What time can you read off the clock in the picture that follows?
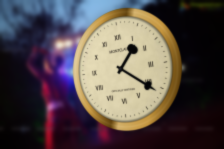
1:21
